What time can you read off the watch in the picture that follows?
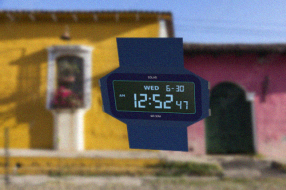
12:52:47
